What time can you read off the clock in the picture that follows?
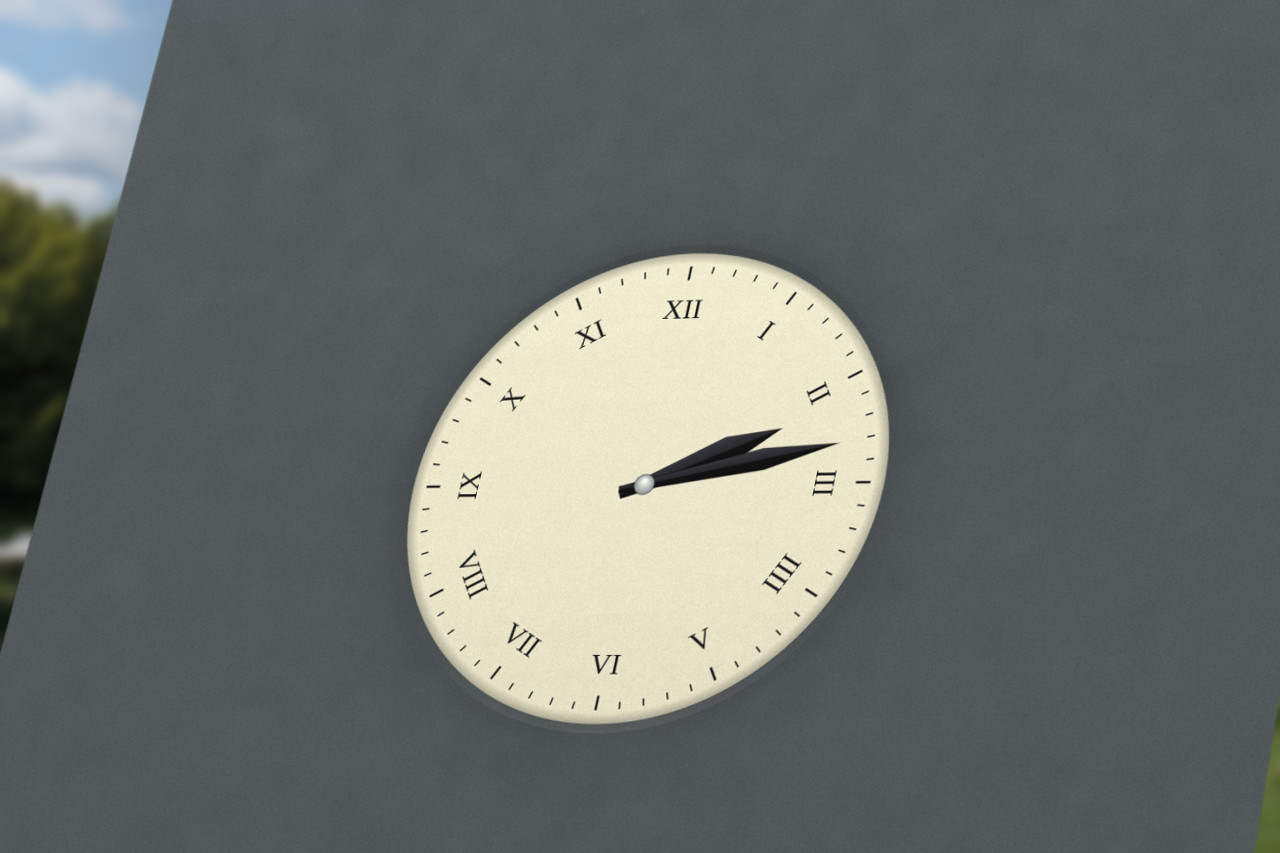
2:13
